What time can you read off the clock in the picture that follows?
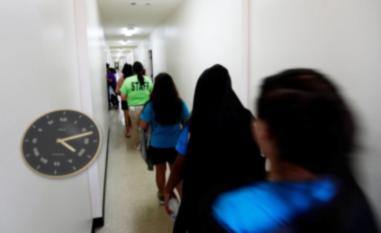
4:12
